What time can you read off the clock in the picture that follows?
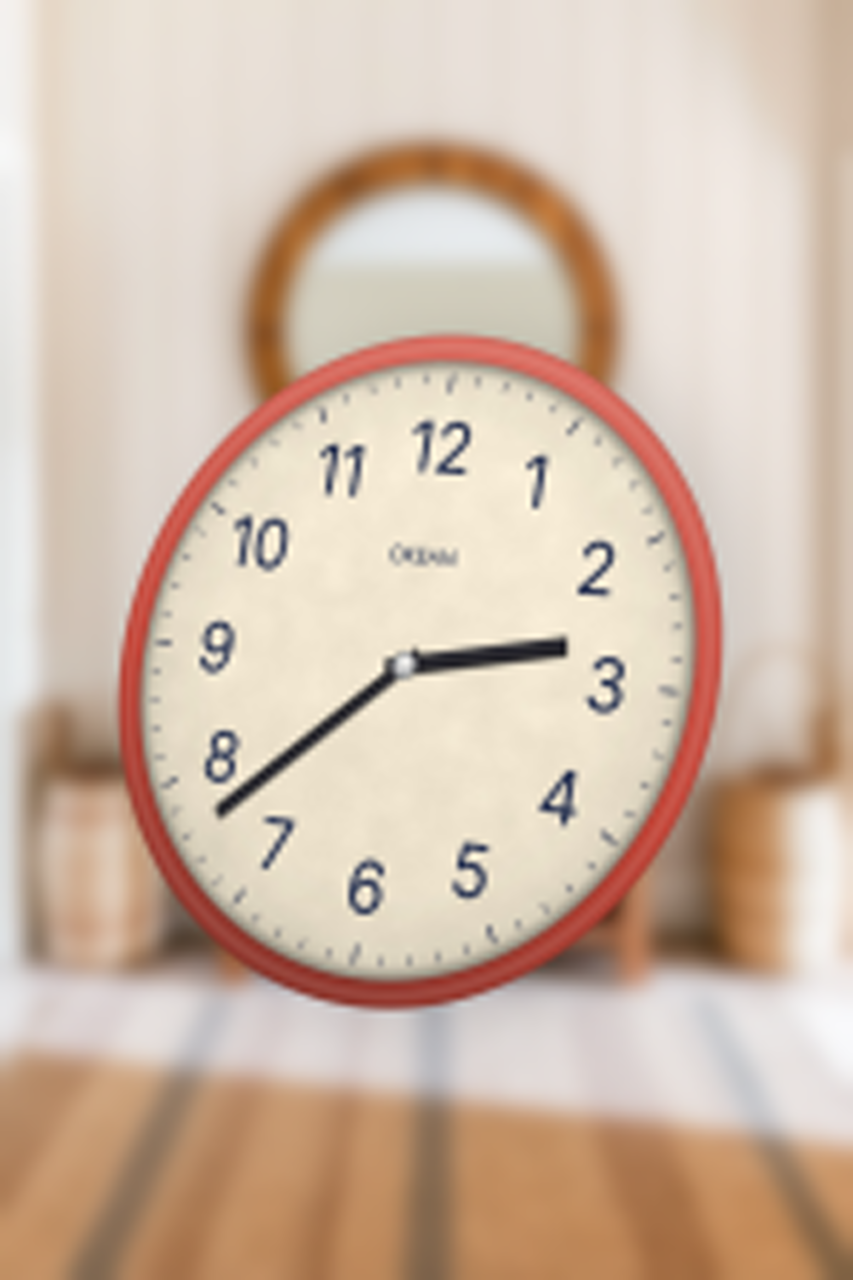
2:38
